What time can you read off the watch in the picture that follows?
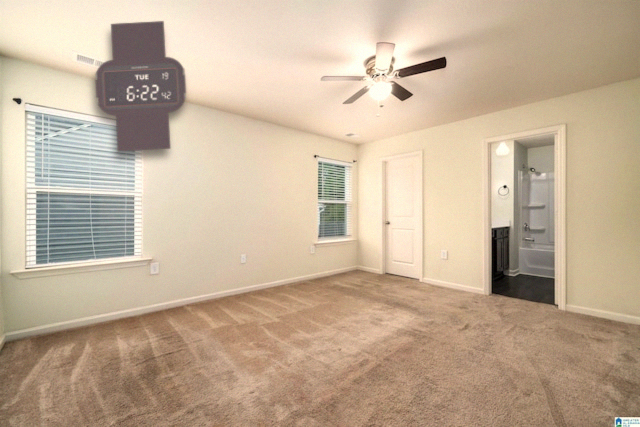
6:22
